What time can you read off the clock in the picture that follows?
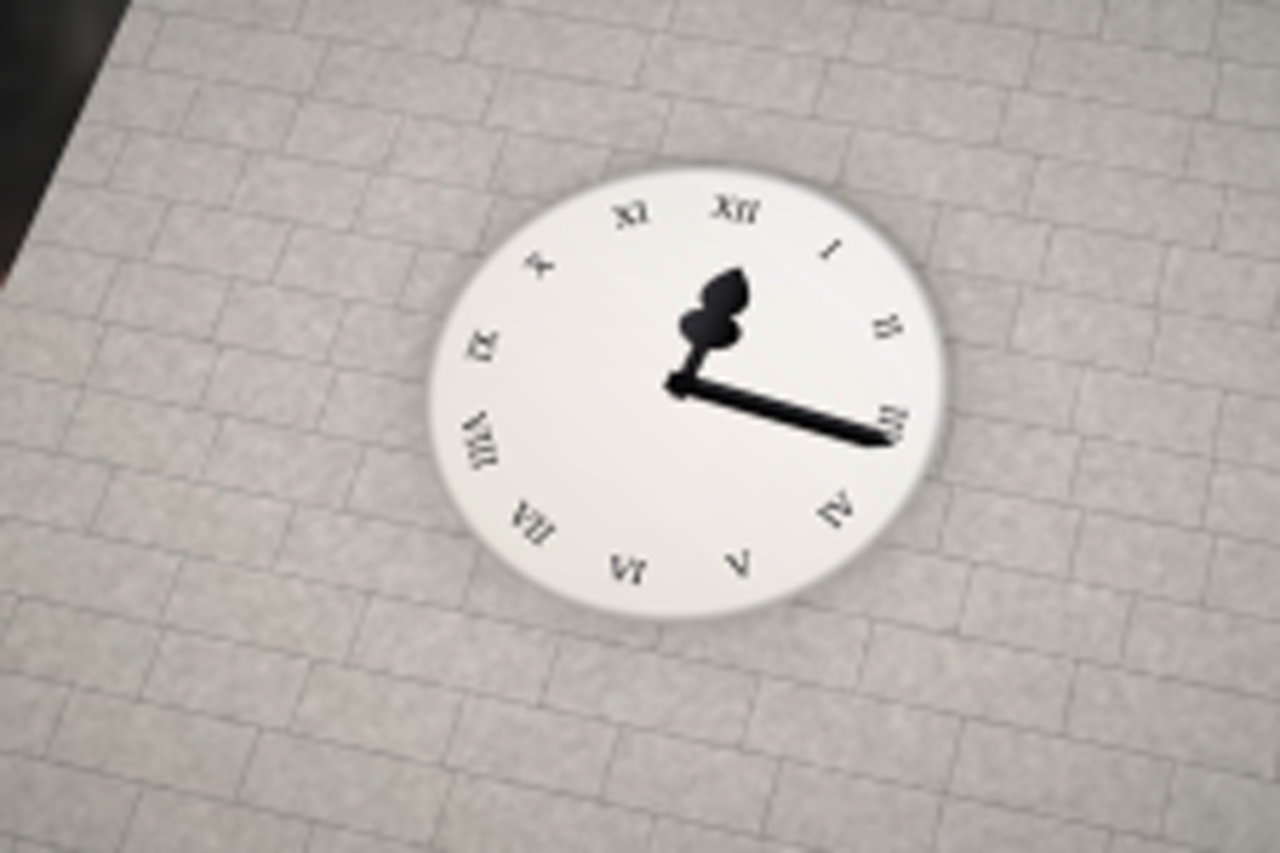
12:16
